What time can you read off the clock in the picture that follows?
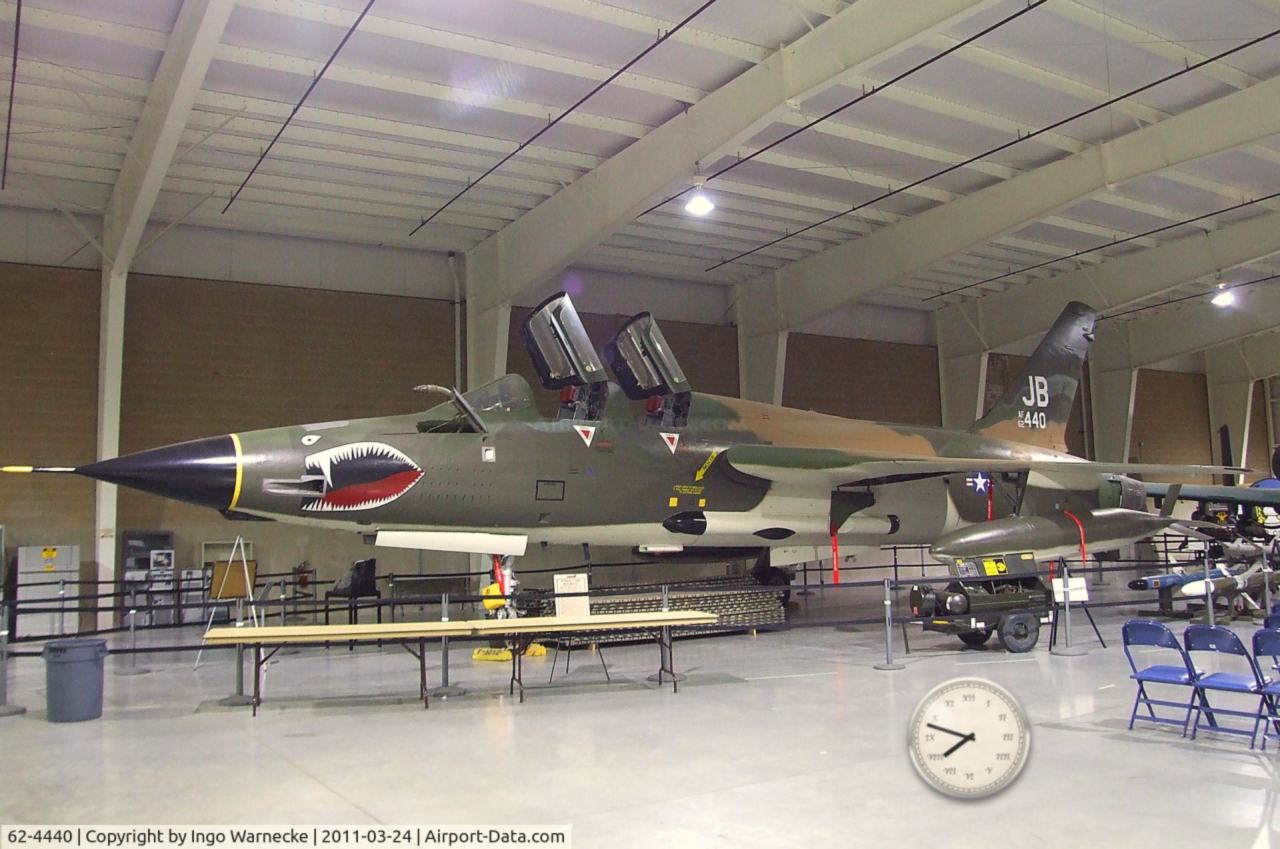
7:48
